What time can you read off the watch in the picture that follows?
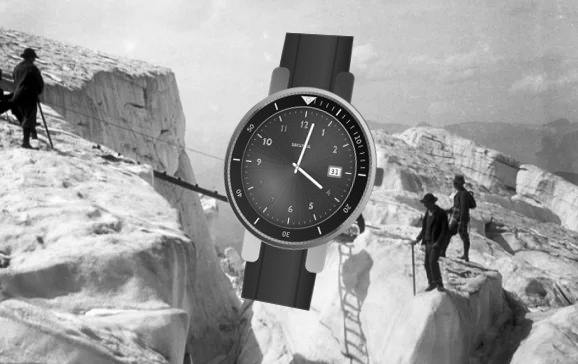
4:02
